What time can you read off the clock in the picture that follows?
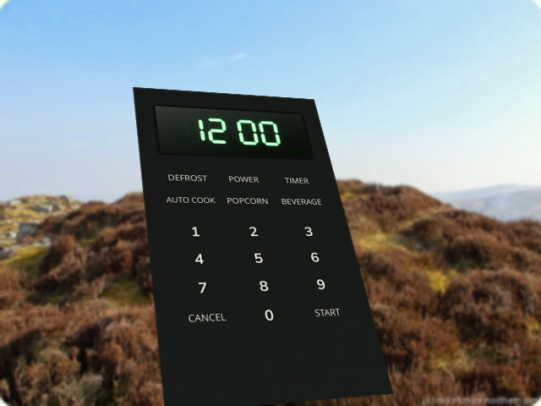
12:00
